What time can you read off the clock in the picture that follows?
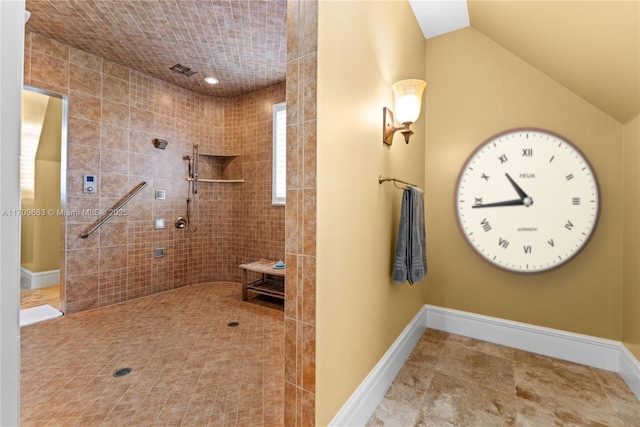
10:44
